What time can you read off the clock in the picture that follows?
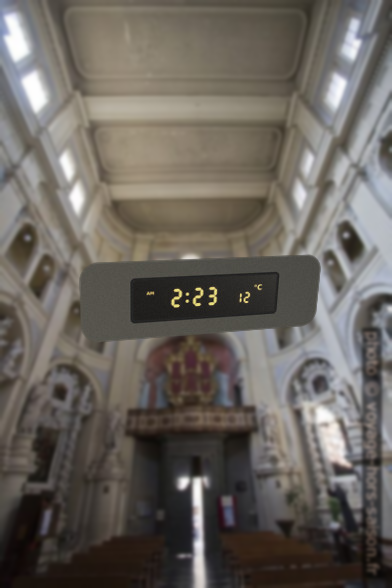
2:23
